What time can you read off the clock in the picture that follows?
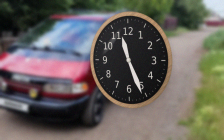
11:26
